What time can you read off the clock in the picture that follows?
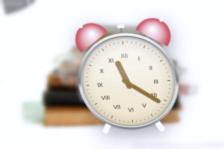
11:21
